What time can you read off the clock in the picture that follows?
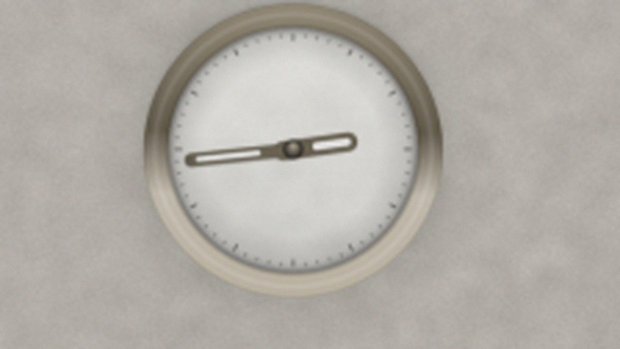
2:44
